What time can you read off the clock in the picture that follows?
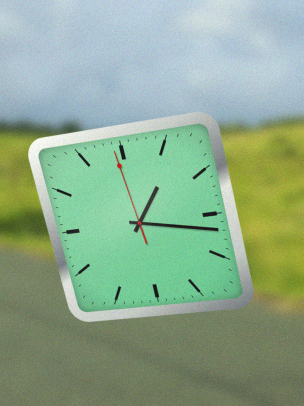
1:16:59
